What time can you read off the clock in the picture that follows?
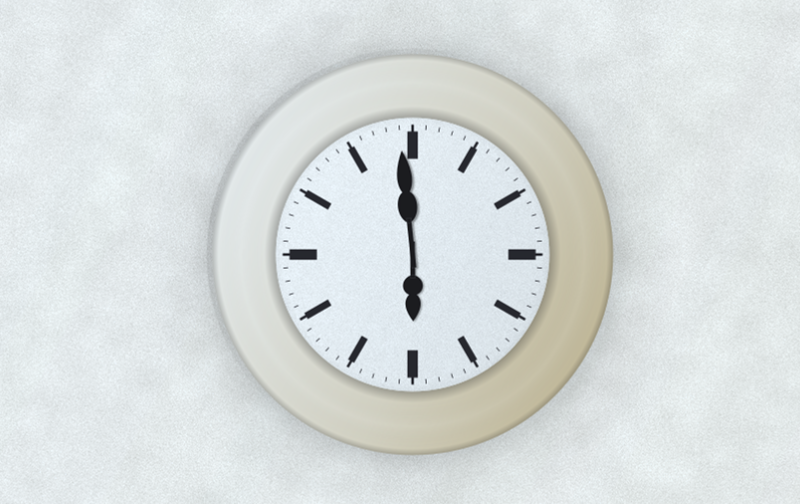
5:59
